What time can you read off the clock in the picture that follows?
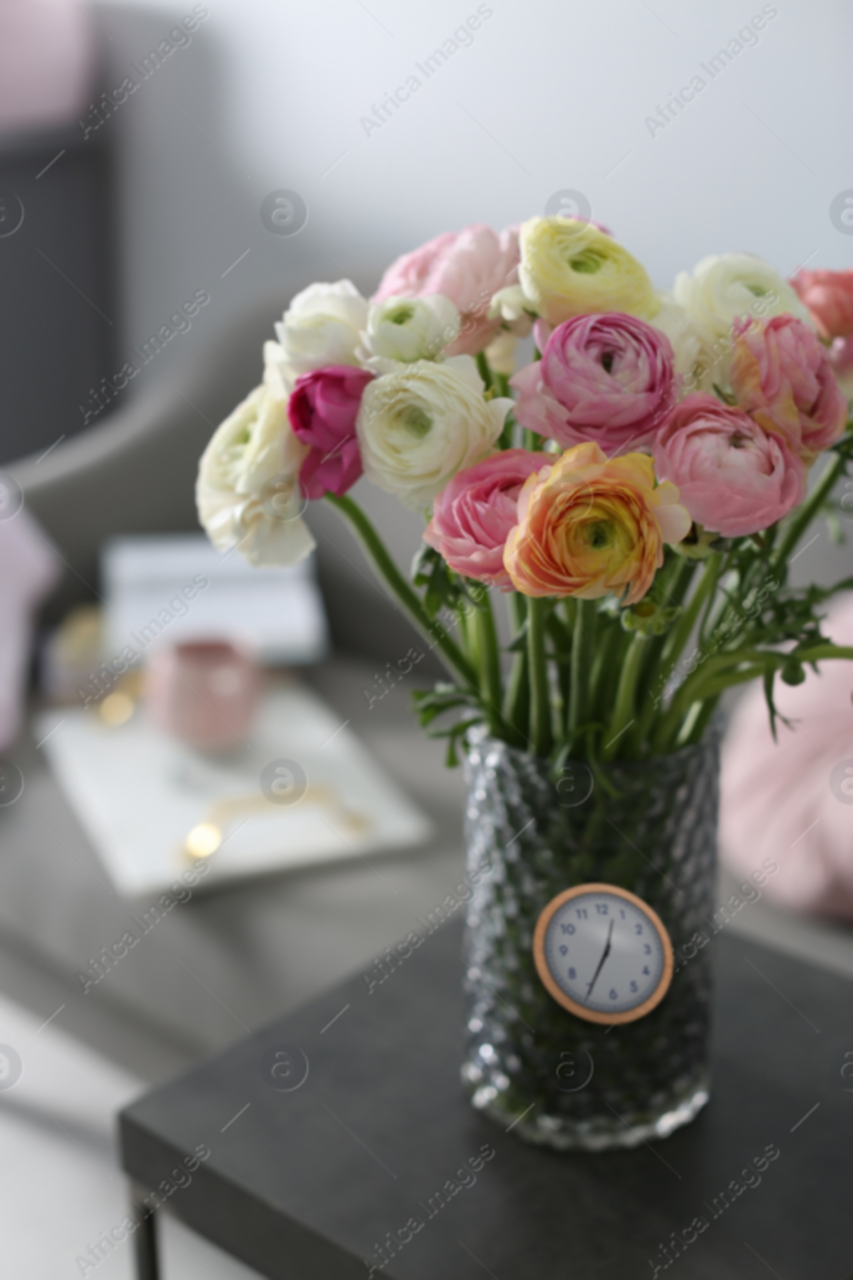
12:35
